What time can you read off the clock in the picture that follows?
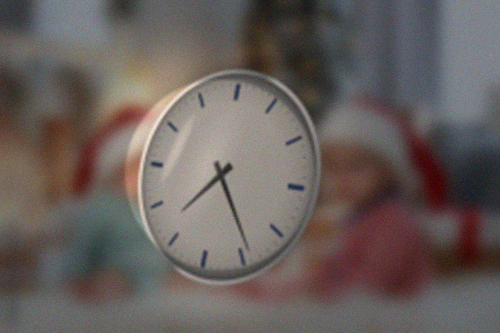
7:24
